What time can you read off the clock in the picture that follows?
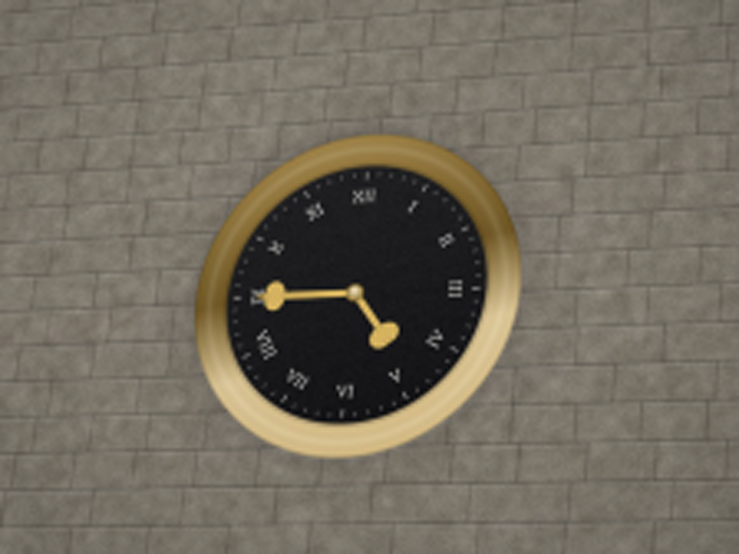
4:45
